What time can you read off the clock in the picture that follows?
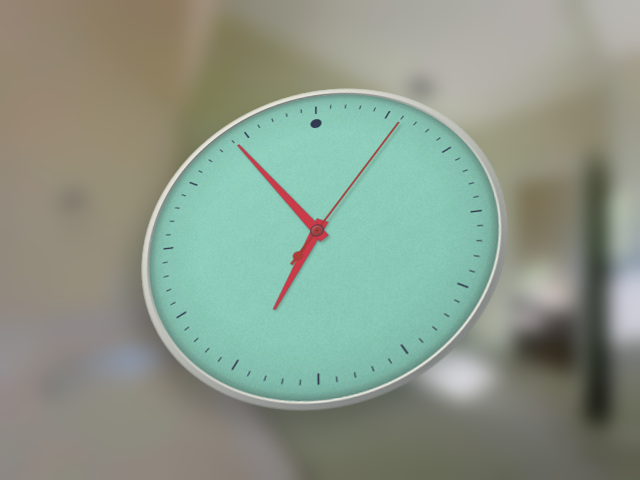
6:54:06
